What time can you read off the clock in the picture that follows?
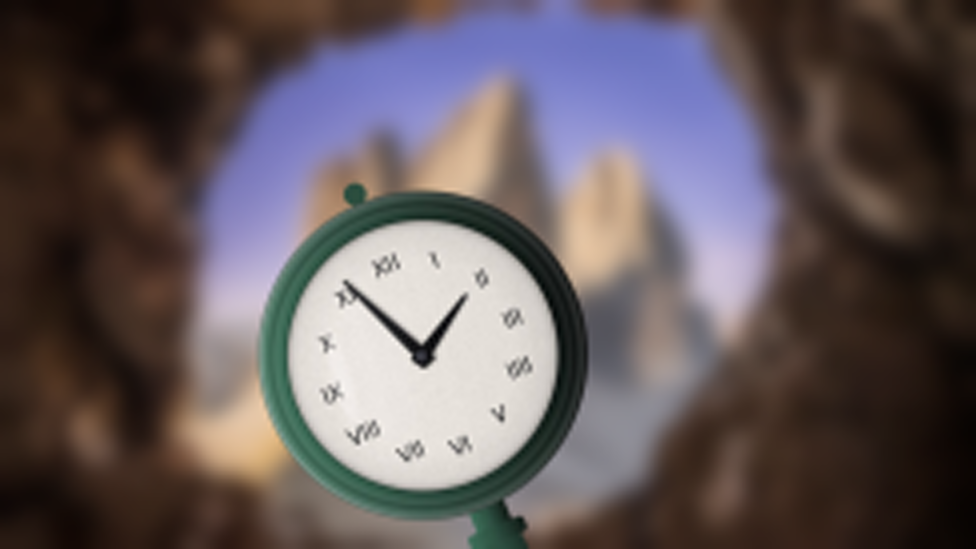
1:56
